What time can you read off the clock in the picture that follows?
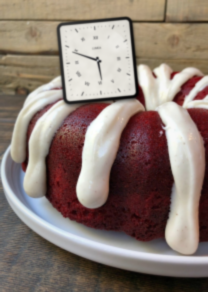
5:49
